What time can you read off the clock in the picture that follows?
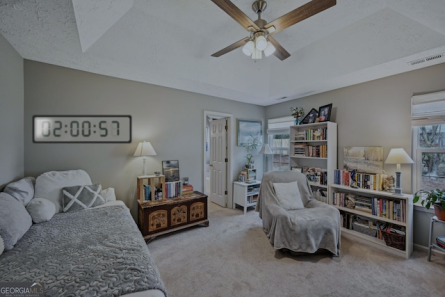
2:00:57
